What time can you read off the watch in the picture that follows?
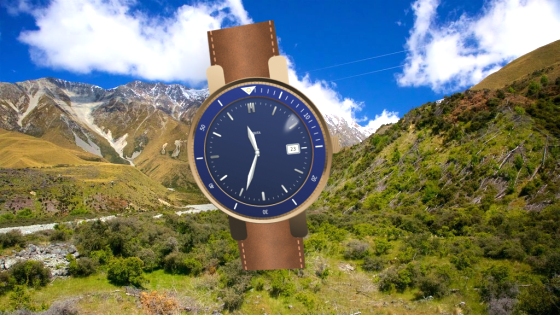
11:34
